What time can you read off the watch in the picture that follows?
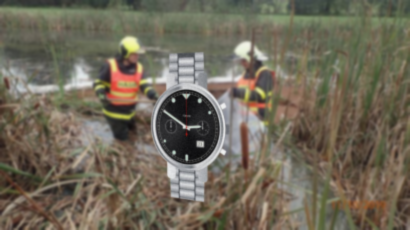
2:50
